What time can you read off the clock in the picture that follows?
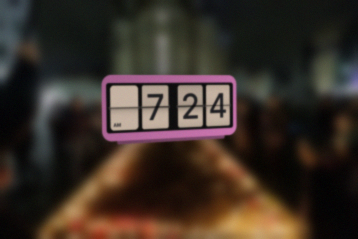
7:24
